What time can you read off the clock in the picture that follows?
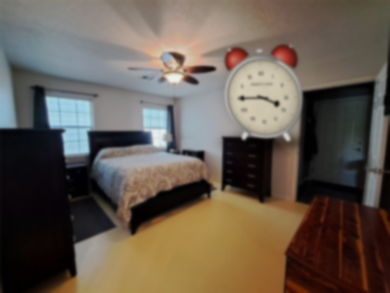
3:45
